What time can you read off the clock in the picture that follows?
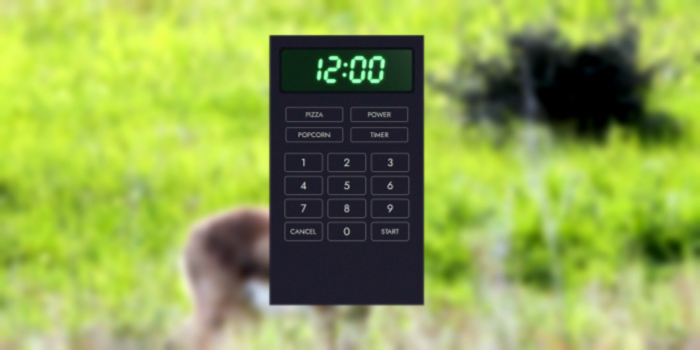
12:00
